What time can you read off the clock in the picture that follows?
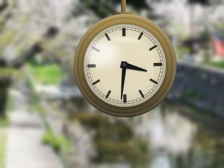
3:31
